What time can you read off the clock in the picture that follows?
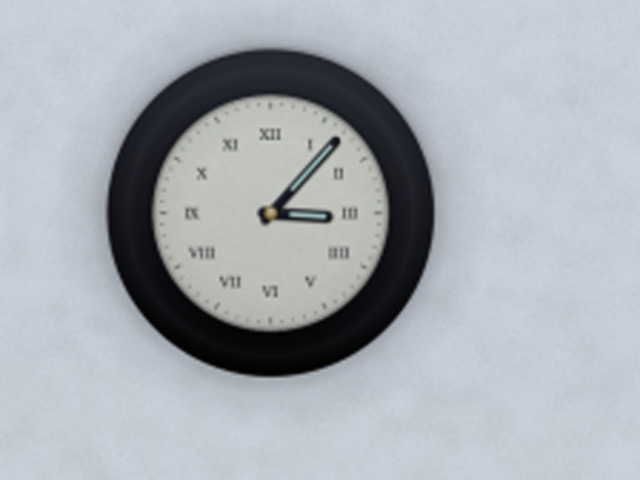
3:07
